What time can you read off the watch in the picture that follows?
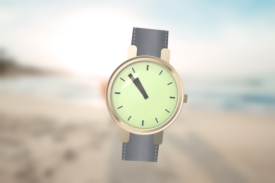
10:53
